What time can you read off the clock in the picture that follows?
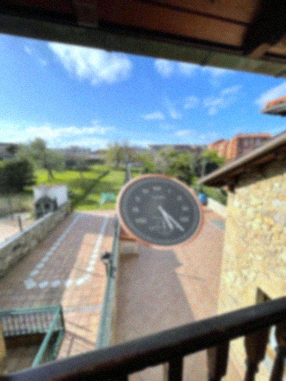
5:24
